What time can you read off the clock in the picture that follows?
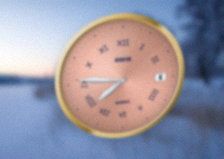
7:46
